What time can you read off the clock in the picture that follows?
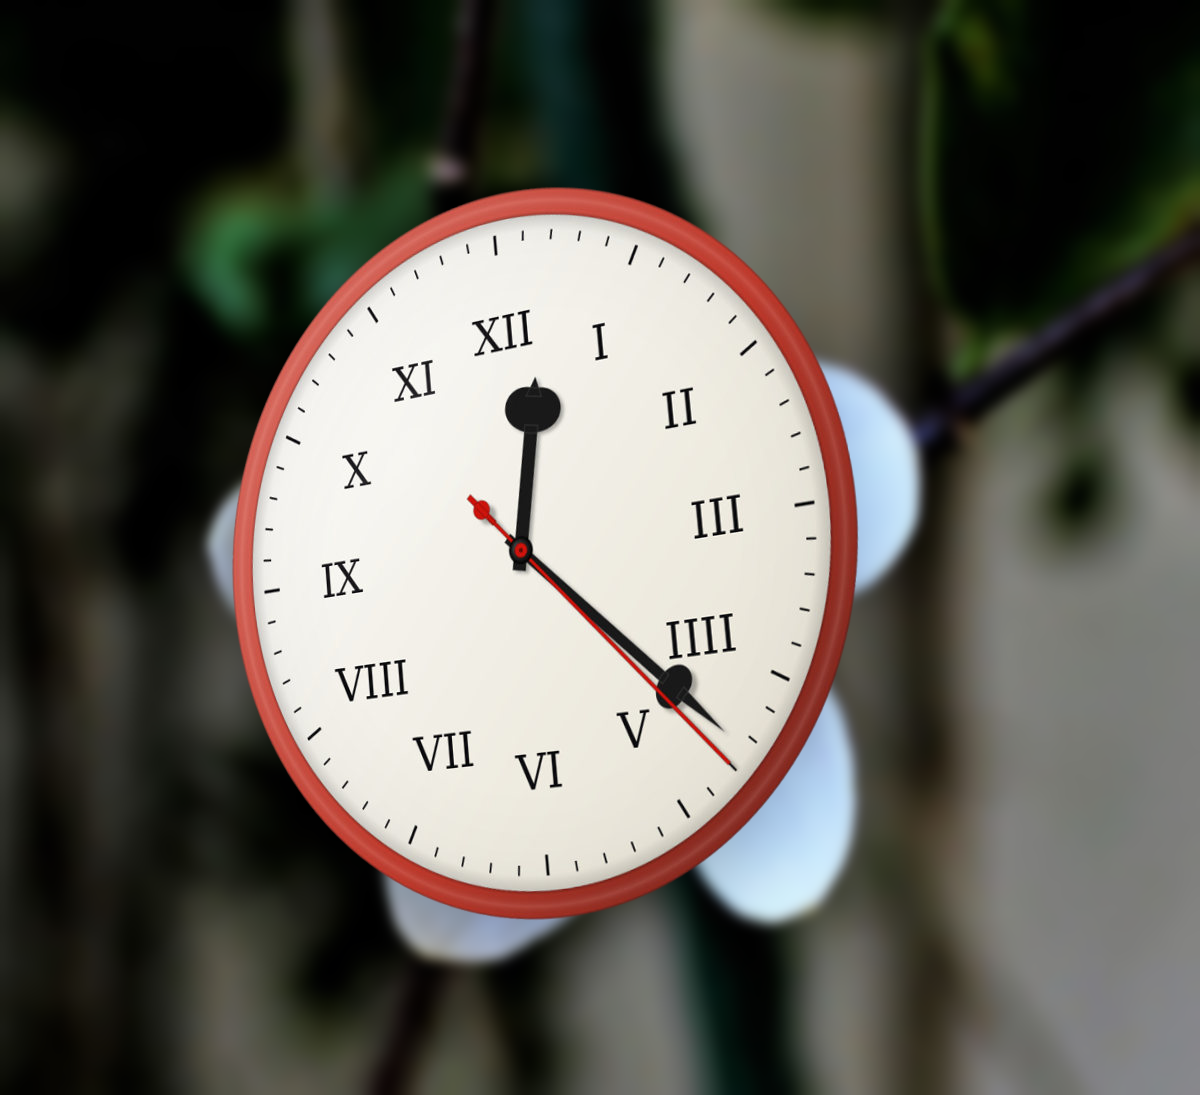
12:22:23
